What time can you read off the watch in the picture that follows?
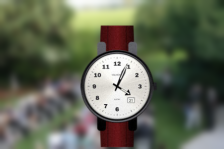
4:04
